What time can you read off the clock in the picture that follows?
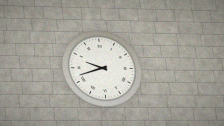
9:42
